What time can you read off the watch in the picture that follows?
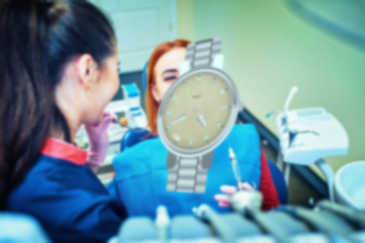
4:41
